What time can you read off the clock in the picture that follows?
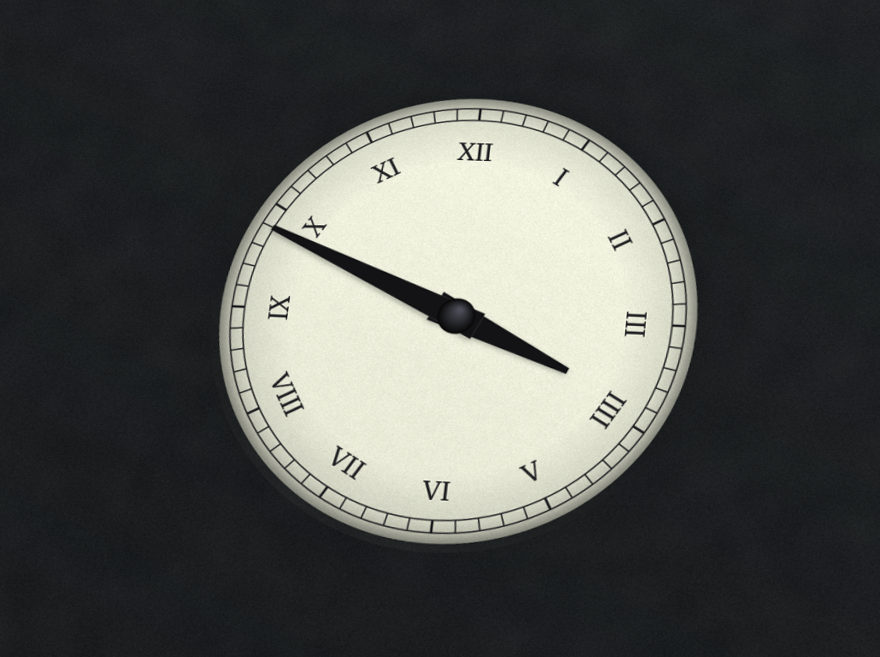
3:49
